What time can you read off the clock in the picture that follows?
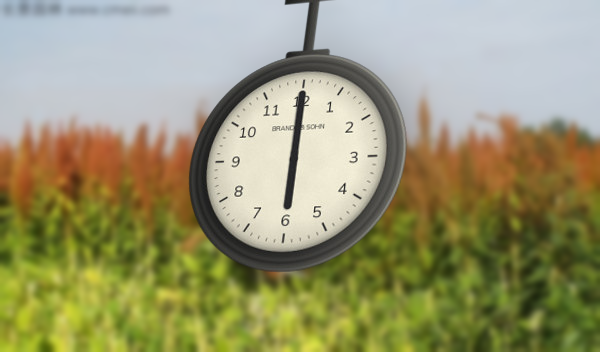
6:00
